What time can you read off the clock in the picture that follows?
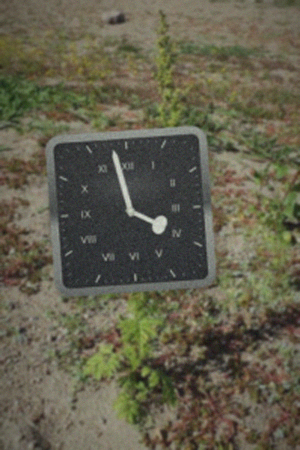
3:58
